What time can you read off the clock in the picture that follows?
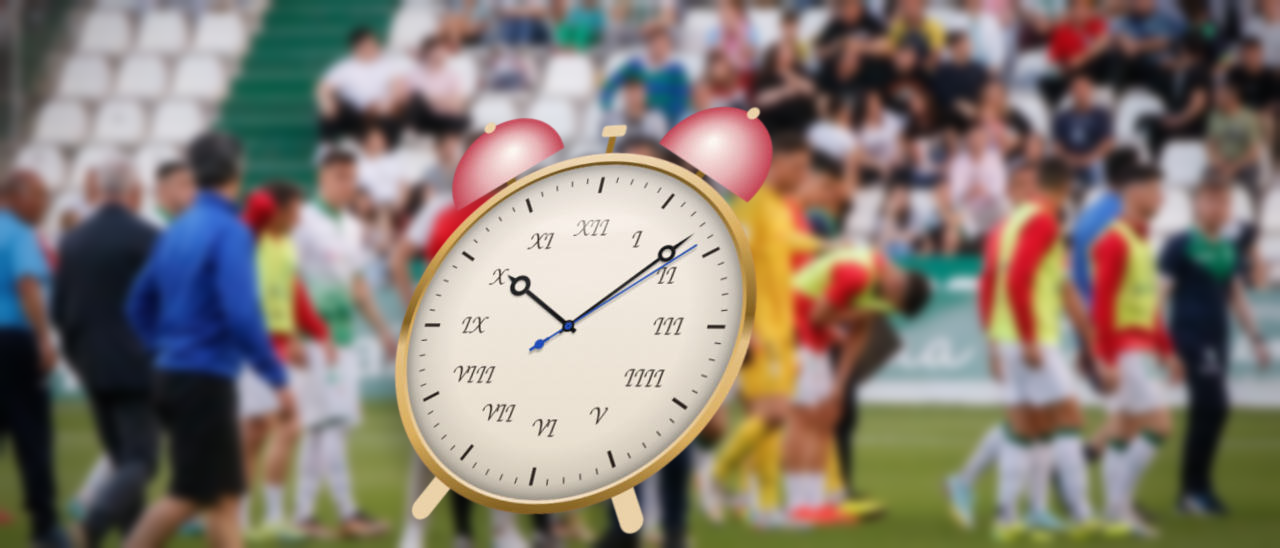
10:08:09
